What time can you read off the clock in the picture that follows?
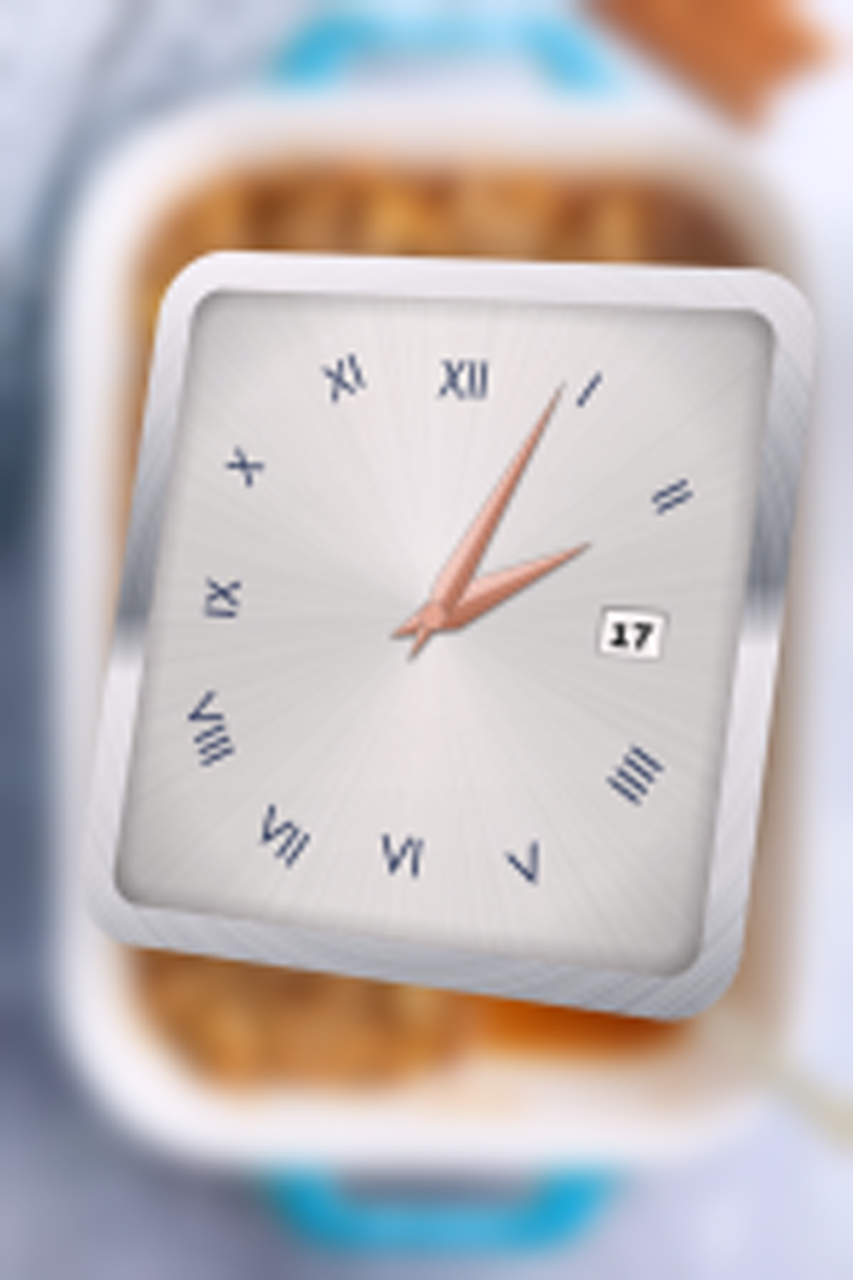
2:04
